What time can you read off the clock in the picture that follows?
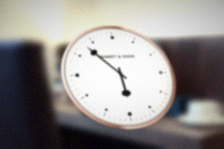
5:53
